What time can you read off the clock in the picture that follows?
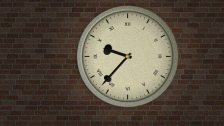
9:37
